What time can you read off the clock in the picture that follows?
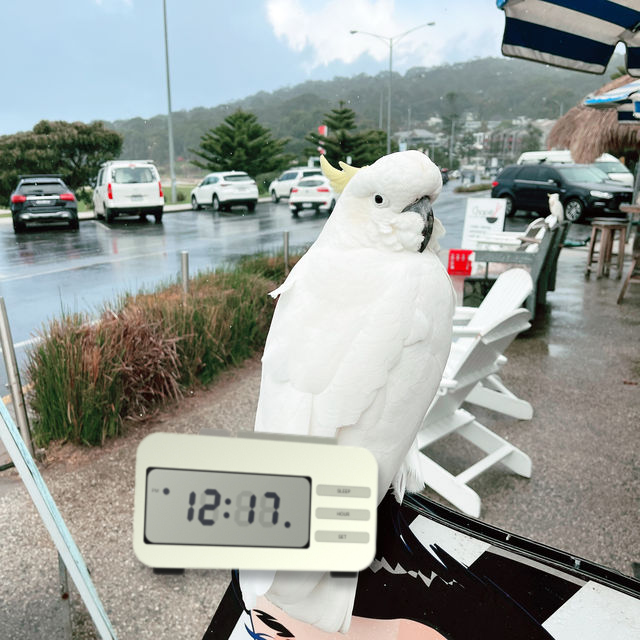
12:17
